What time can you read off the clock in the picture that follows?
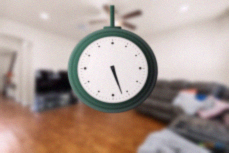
5:27
